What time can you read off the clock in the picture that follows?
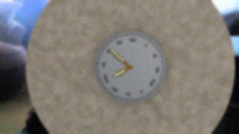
7:51
